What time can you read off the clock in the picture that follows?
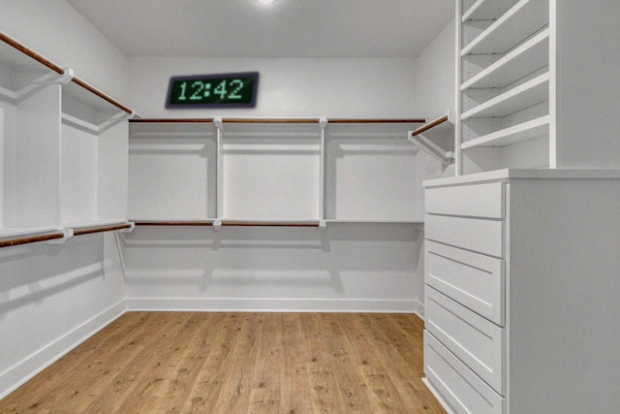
12:42
